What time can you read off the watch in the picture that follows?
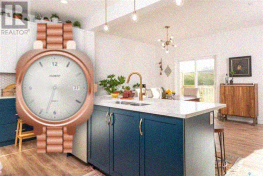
6:33
